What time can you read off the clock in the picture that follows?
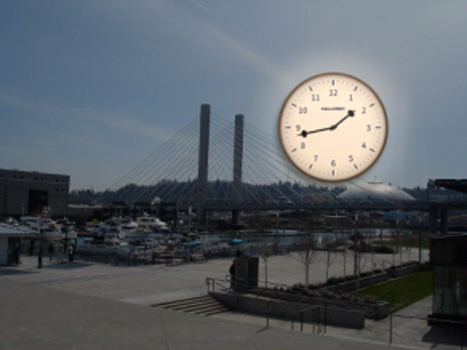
1:43
